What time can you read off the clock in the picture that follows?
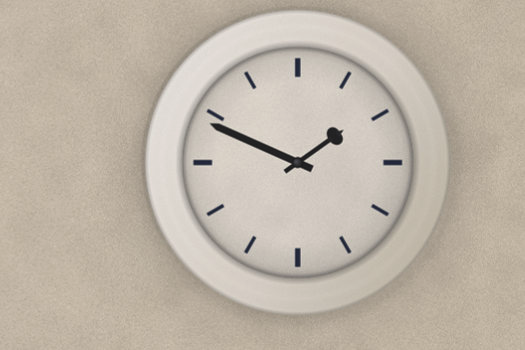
1:49
